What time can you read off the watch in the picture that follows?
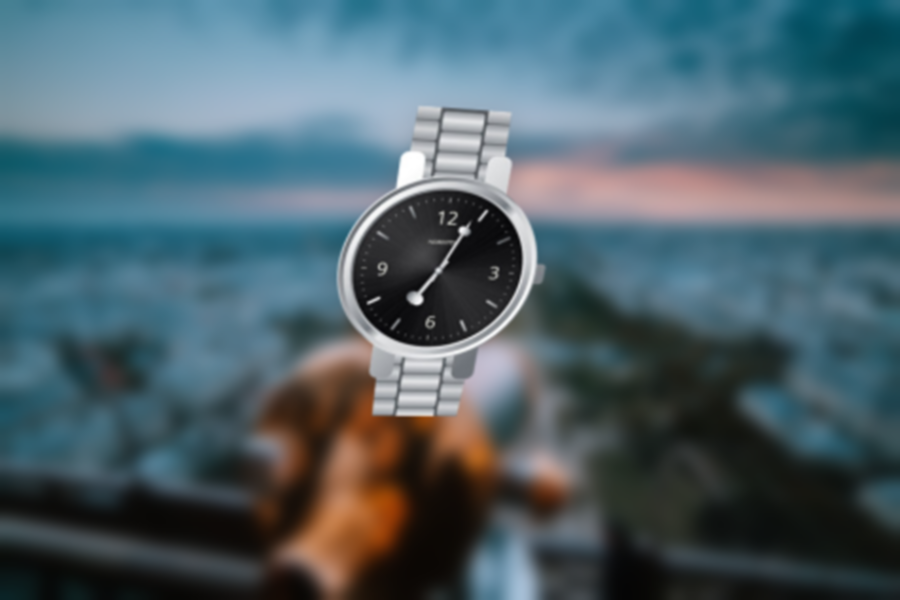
7:04
